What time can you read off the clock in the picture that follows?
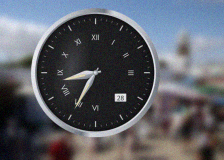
8:35
